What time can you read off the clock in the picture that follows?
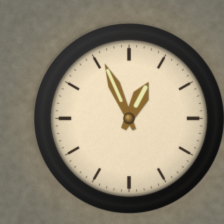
12:56
